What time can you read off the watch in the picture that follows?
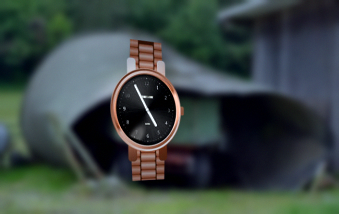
4:55
